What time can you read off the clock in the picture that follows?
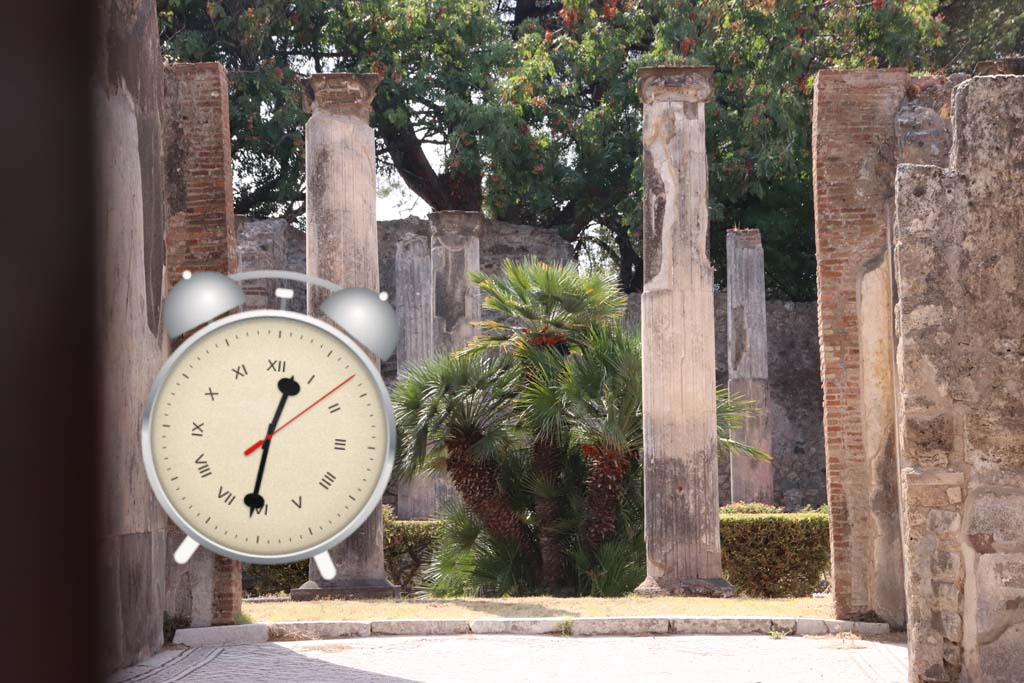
12:31:08
